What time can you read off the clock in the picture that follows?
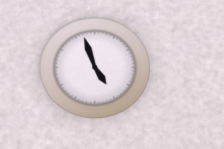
4:57
